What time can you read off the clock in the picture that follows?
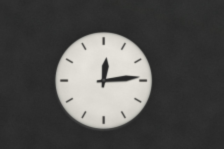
12:14
